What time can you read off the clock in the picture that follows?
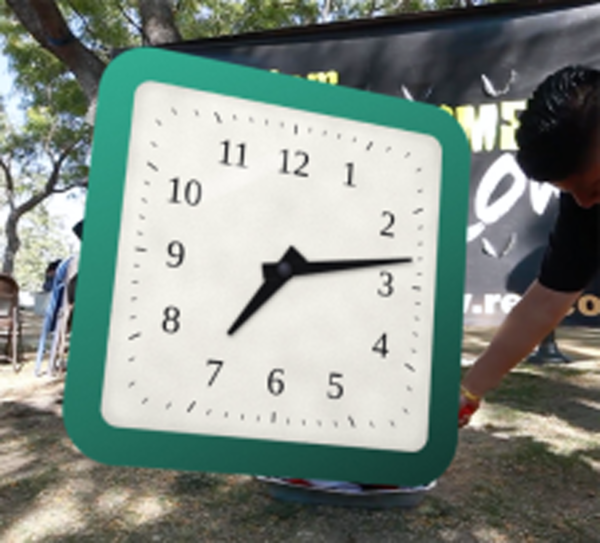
7:13
